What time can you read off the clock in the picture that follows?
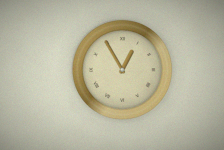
12:55
